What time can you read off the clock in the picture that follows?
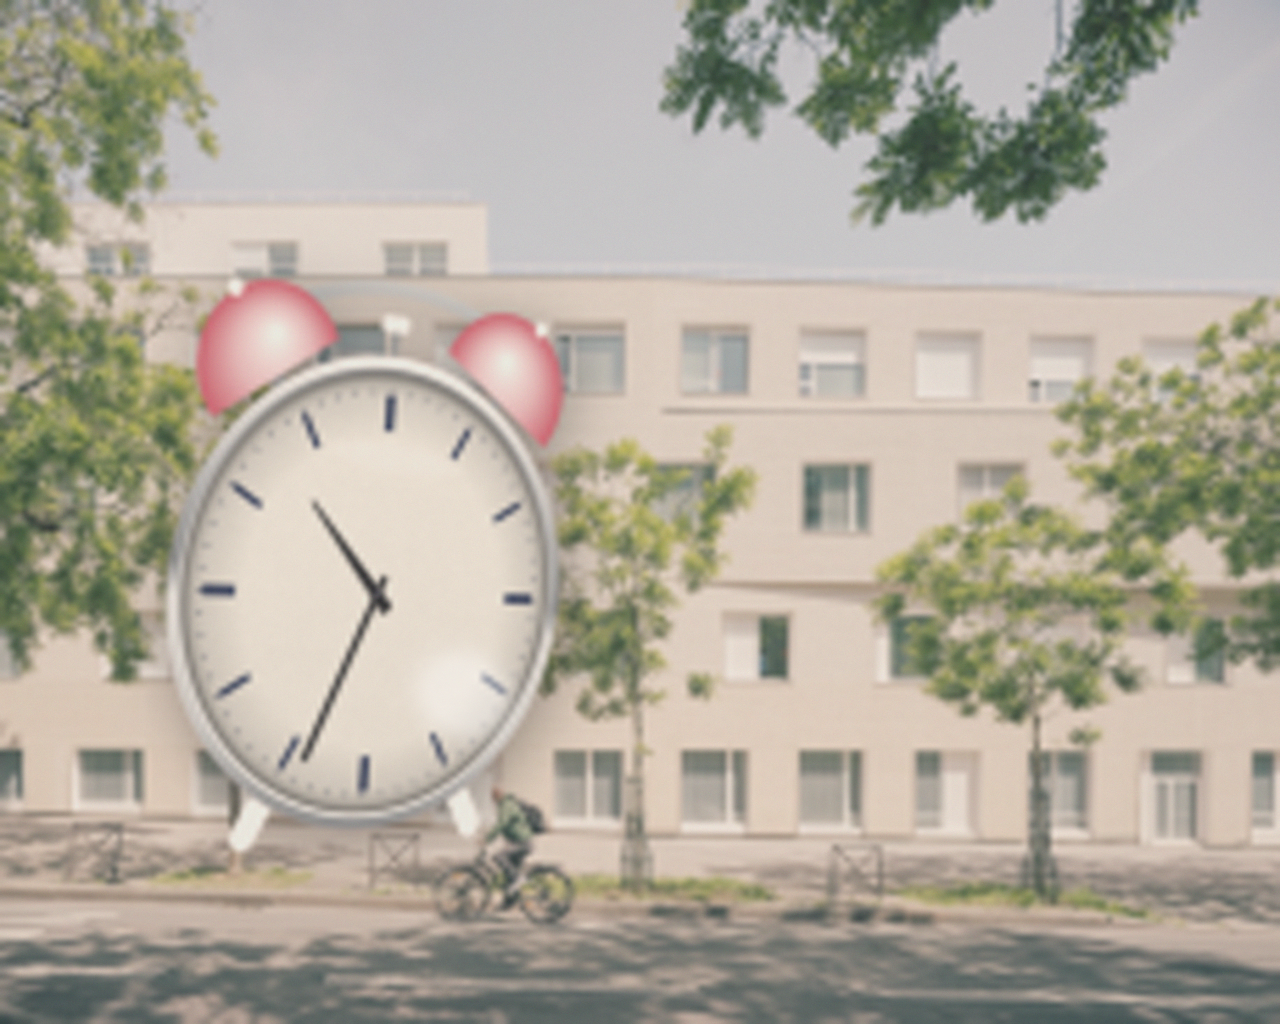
10:34
